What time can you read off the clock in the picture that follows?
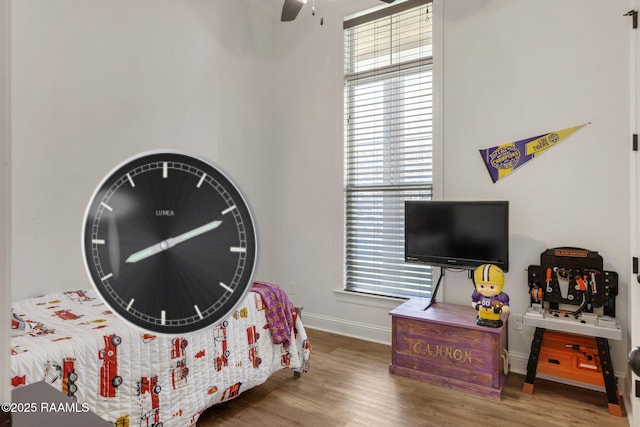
8:11
